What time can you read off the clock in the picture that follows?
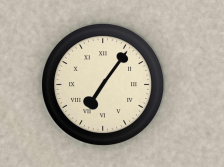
7:06
